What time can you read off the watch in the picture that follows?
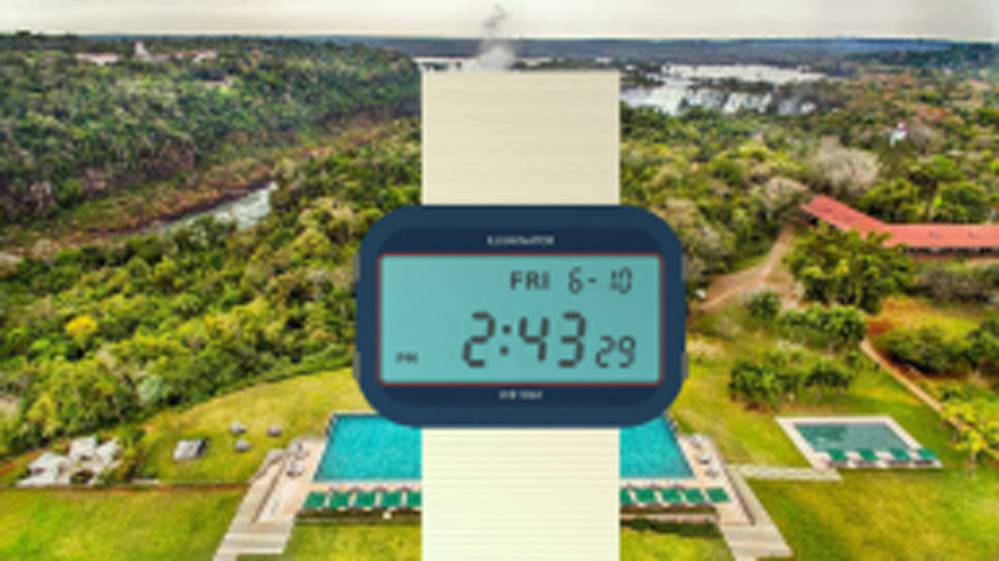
2:43:29
